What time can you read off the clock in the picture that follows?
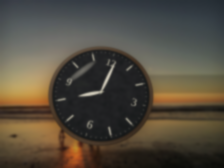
8:01
